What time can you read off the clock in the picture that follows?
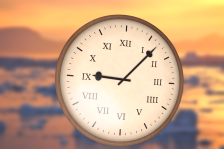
9:07
